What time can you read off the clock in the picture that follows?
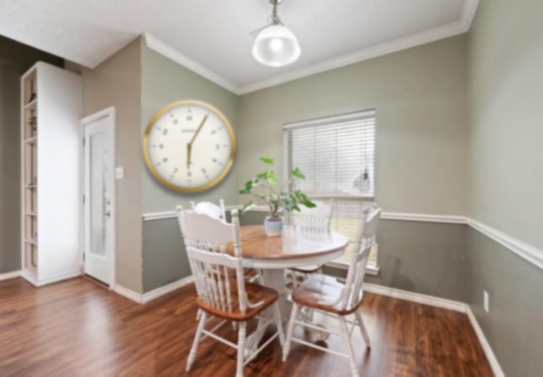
6:05
